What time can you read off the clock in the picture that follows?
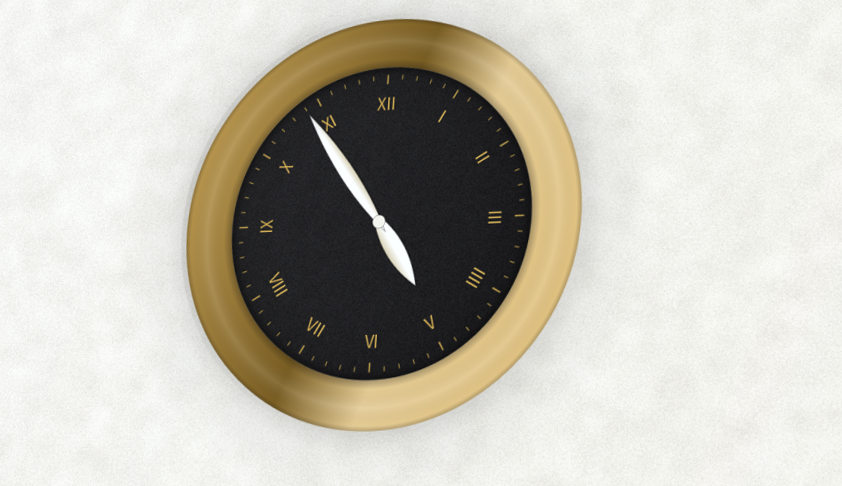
4:54
